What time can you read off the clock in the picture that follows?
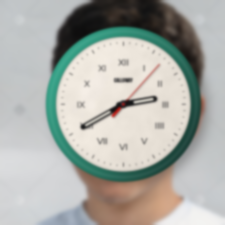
2:40:07
